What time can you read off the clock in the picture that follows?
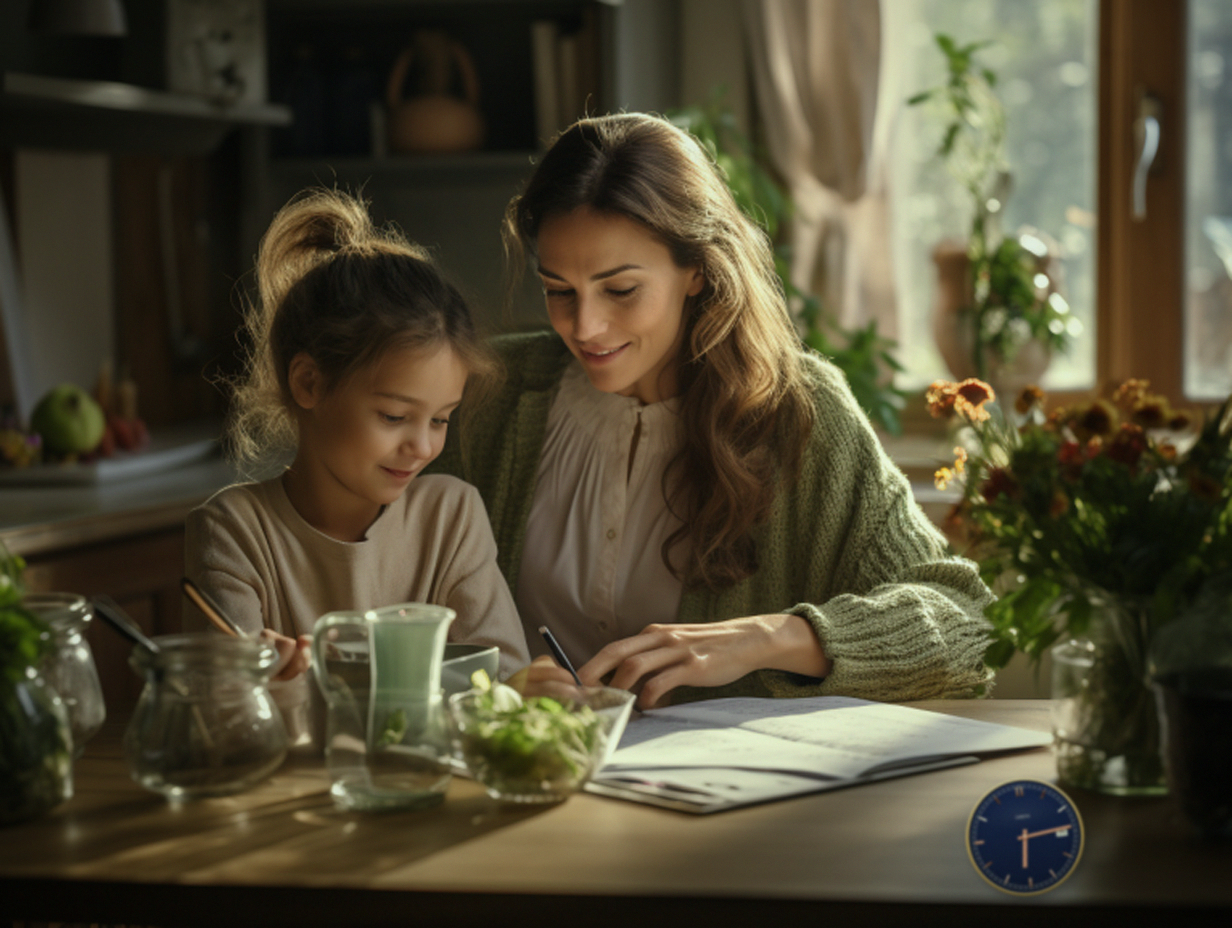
6:14
